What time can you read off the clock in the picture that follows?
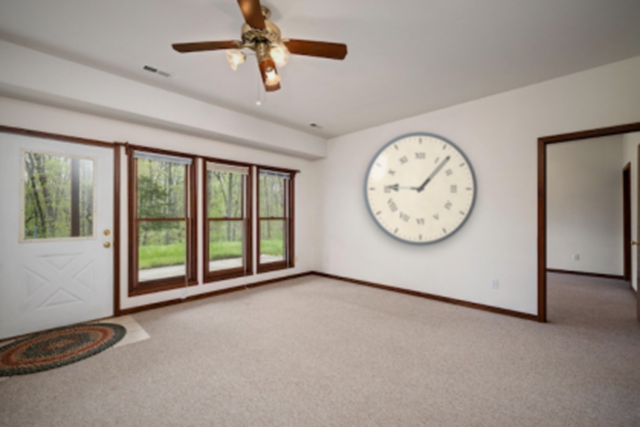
9:07
